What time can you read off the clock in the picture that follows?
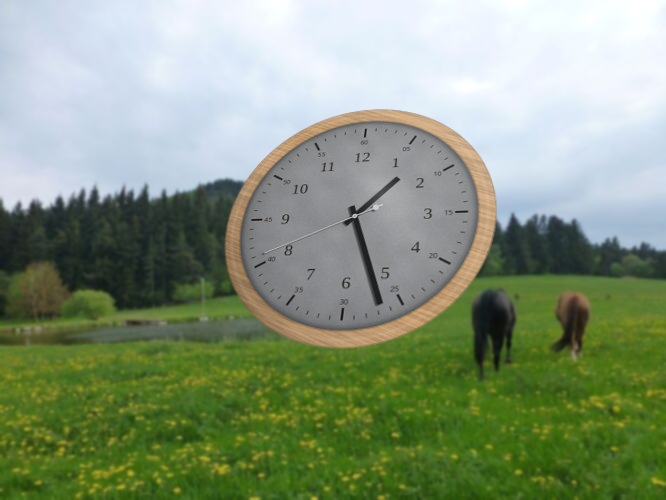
1:26:41
